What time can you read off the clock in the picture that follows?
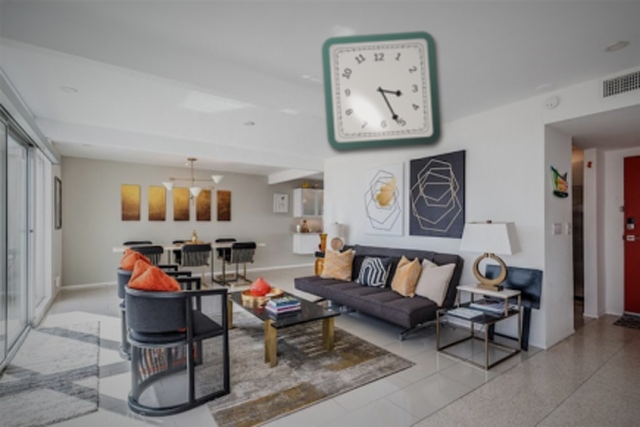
3:26
